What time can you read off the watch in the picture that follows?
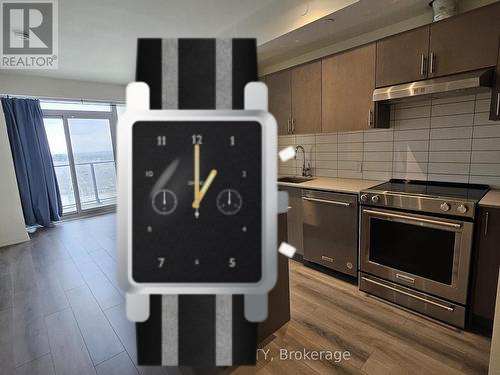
1:00
